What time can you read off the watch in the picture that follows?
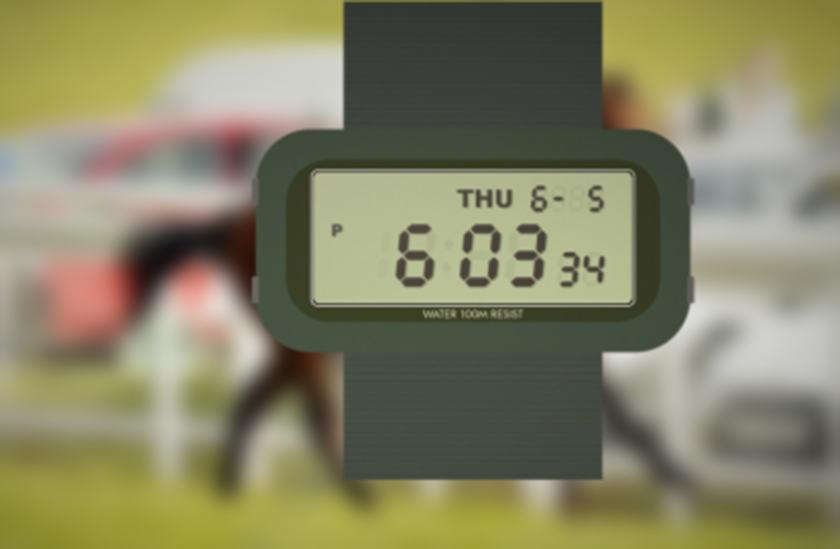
6:03:34
